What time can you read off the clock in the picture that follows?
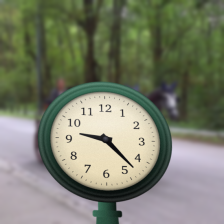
9:23
